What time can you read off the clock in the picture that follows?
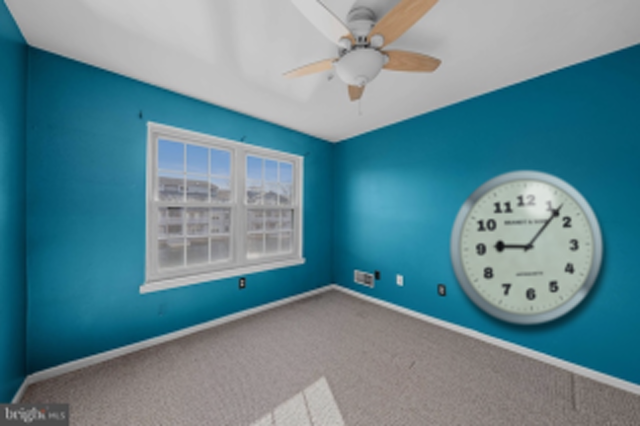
9:07
